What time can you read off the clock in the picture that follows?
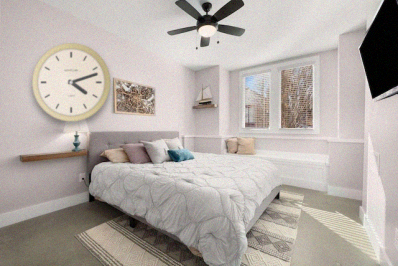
4:12
